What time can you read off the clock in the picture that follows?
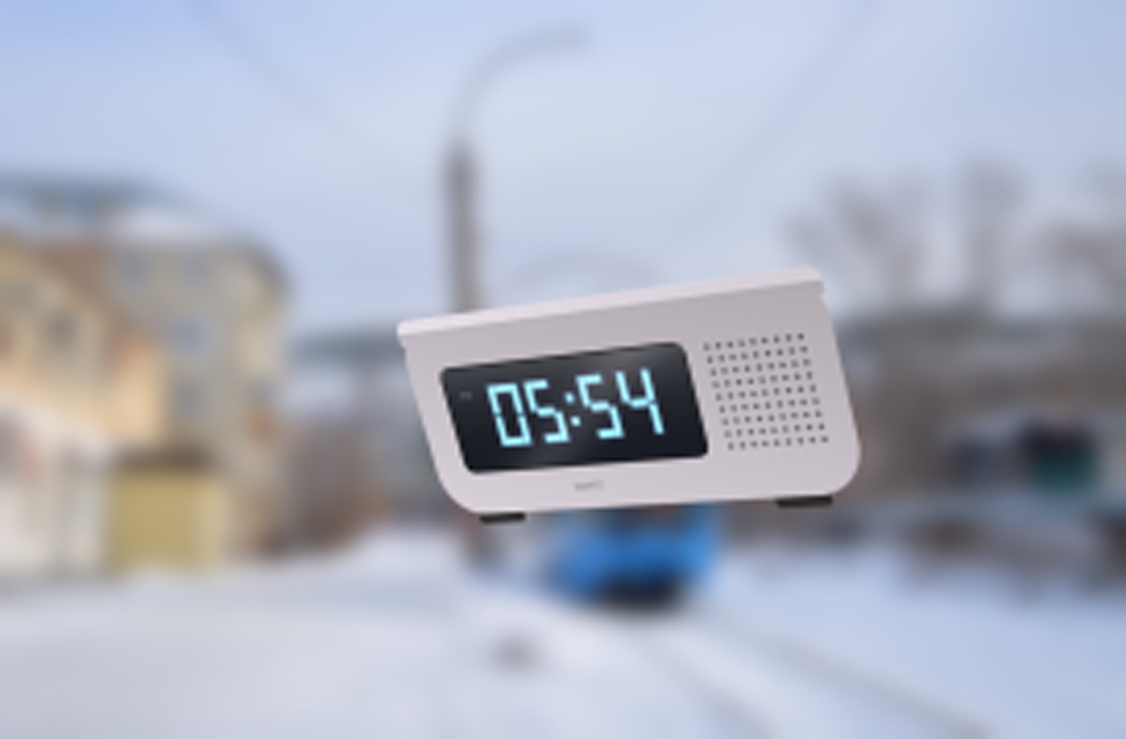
5:54
